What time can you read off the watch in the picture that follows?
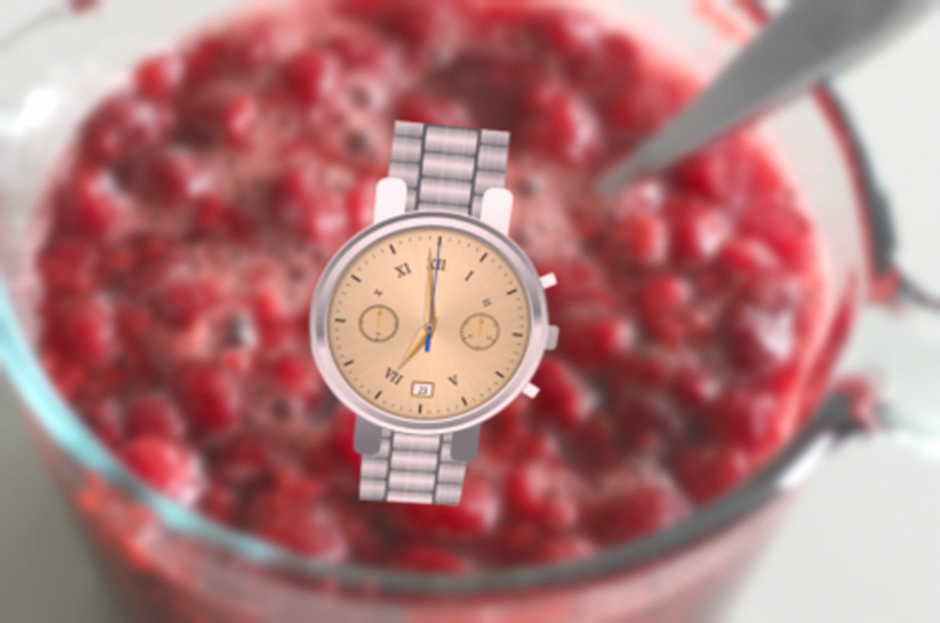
6:59
